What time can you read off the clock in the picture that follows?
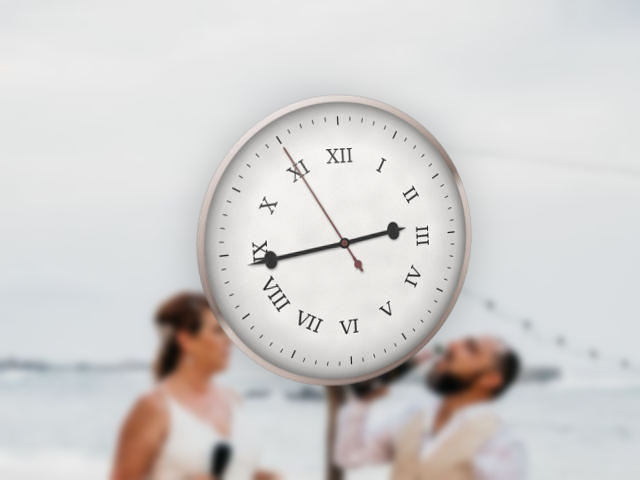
2:43:55
